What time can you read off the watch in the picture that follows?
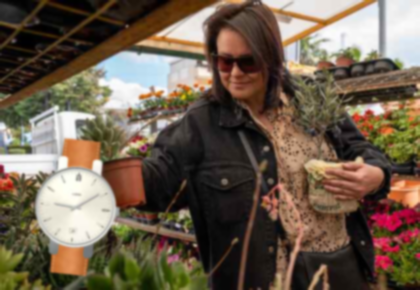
9:09
